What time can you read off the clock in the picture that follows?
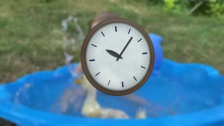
10:07
